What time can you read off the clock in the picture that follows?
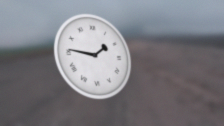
1:46
